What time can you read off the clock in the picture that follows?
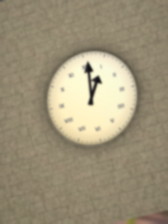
1:01
